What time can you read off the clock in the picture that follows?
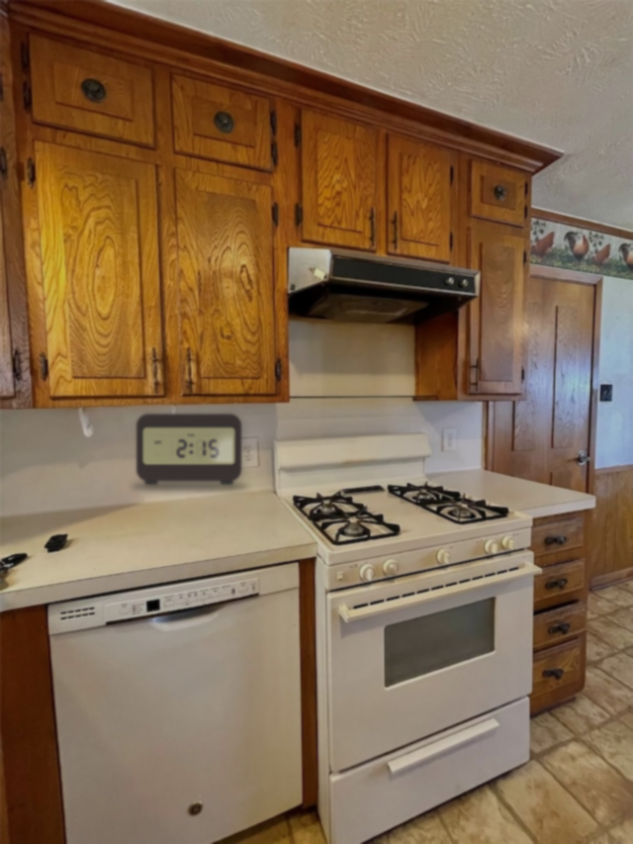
2:15
